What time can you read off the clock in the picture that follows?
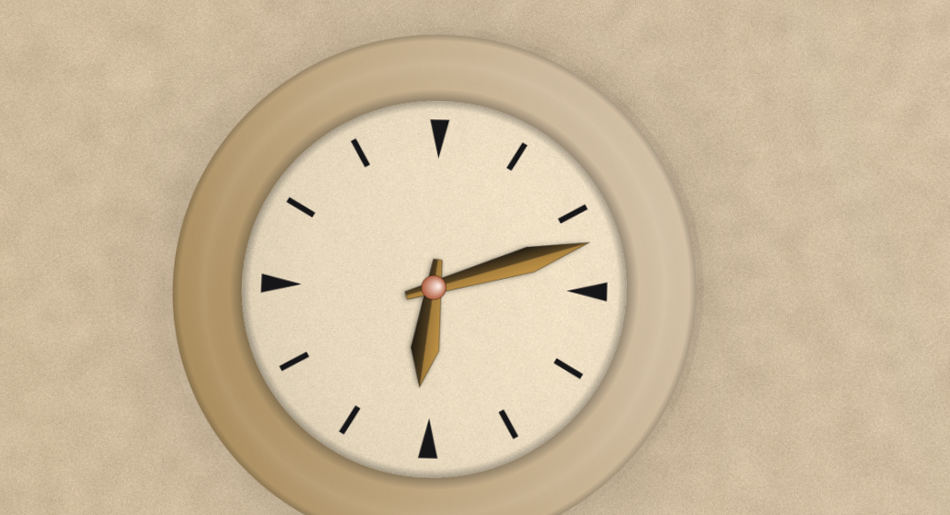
6:12
